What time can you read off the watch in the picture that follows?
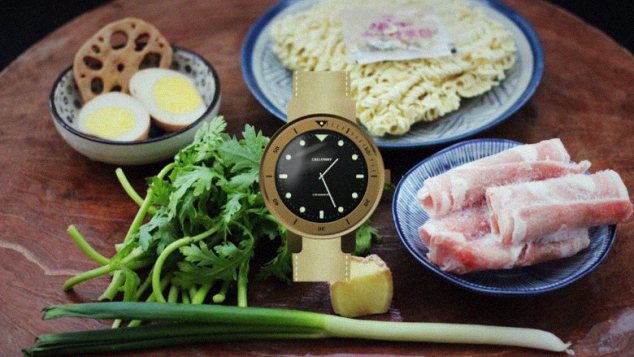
1:26
